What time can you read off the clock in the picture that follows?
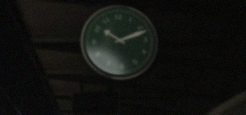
10:12
